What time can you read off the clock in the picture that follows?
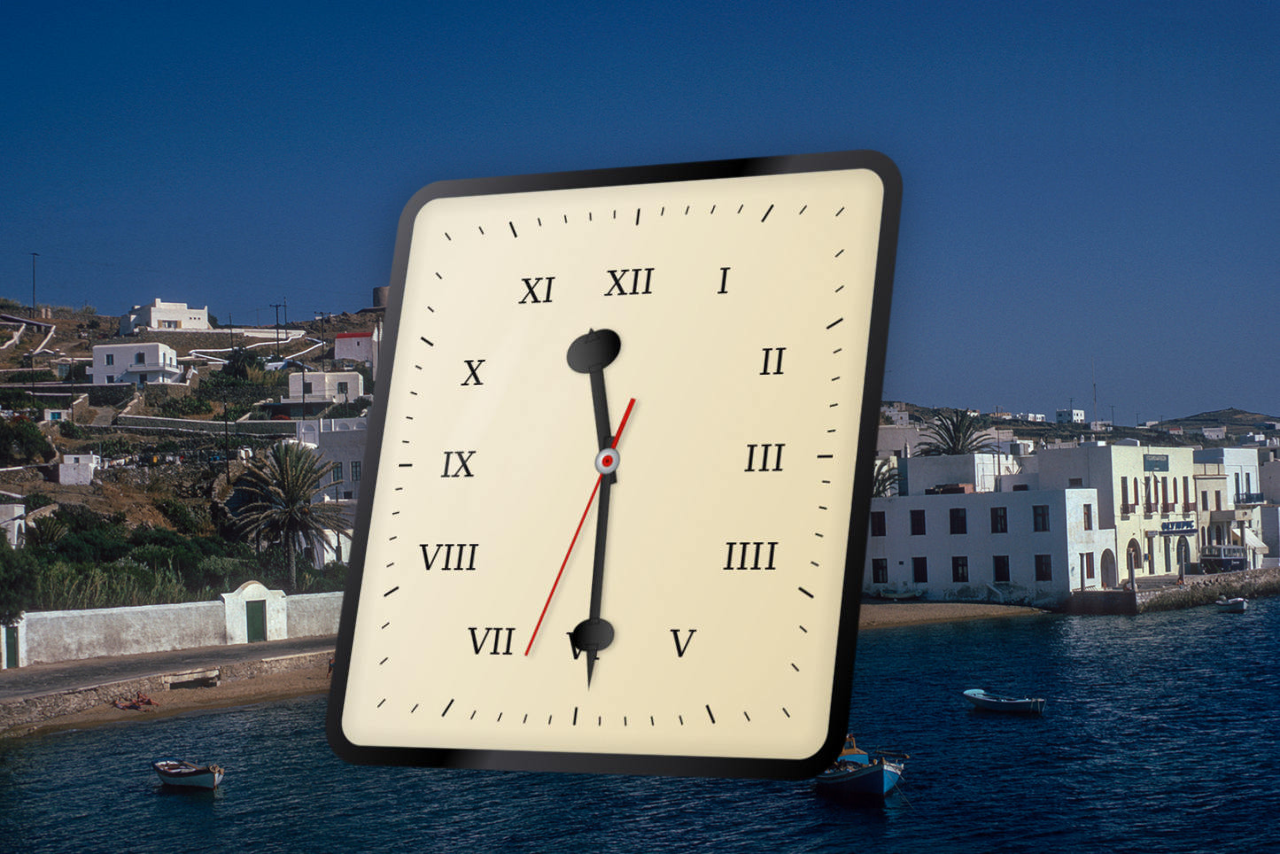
11:29:33
